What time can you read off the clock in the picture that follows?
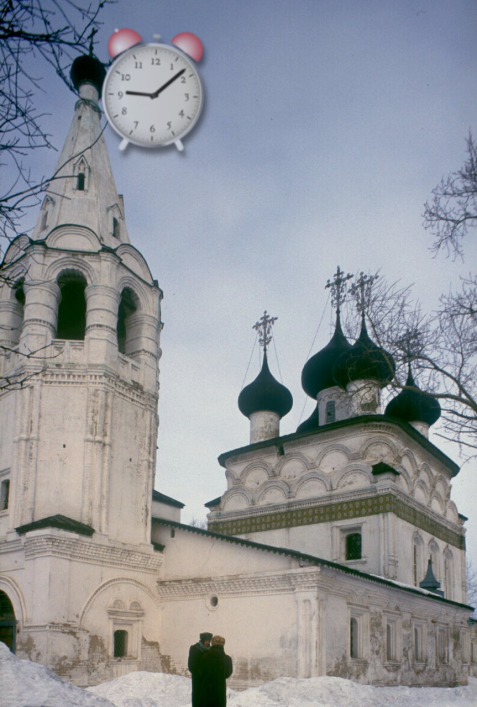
9:08
